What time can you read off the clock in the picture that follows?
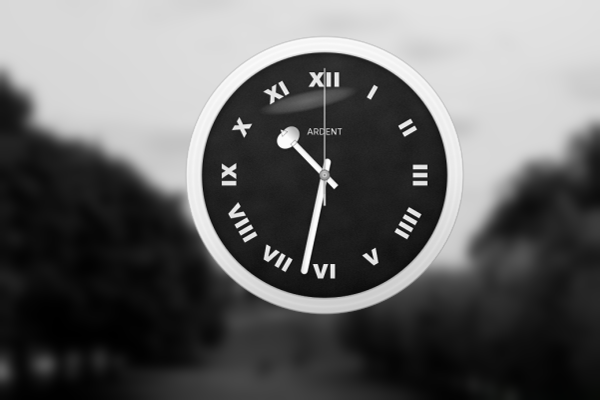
10:32:00
